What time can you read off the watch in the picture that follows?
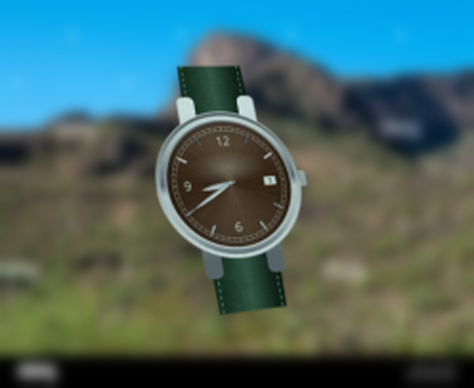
8:40
